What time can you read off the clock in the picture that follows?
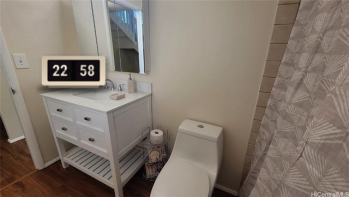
22:58
